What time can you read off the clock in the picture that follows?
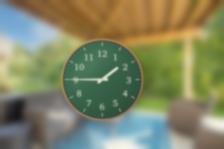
1:45
